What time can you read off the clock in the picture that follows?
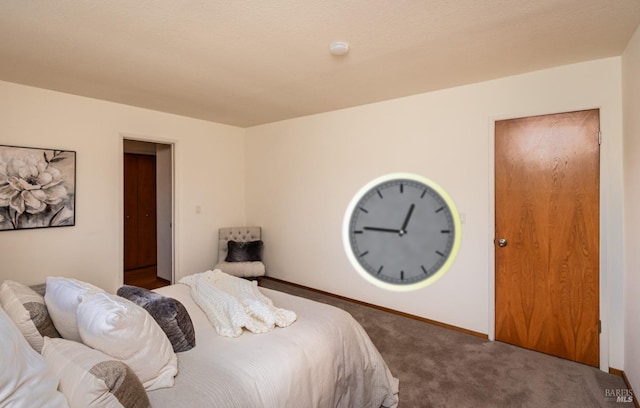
12:46
